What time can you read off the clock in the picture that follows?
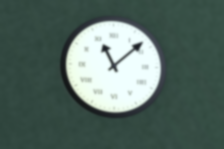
11:08
